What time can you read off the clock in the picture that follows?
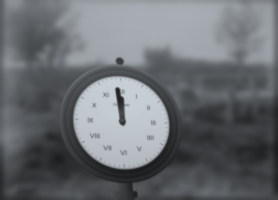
11:59
